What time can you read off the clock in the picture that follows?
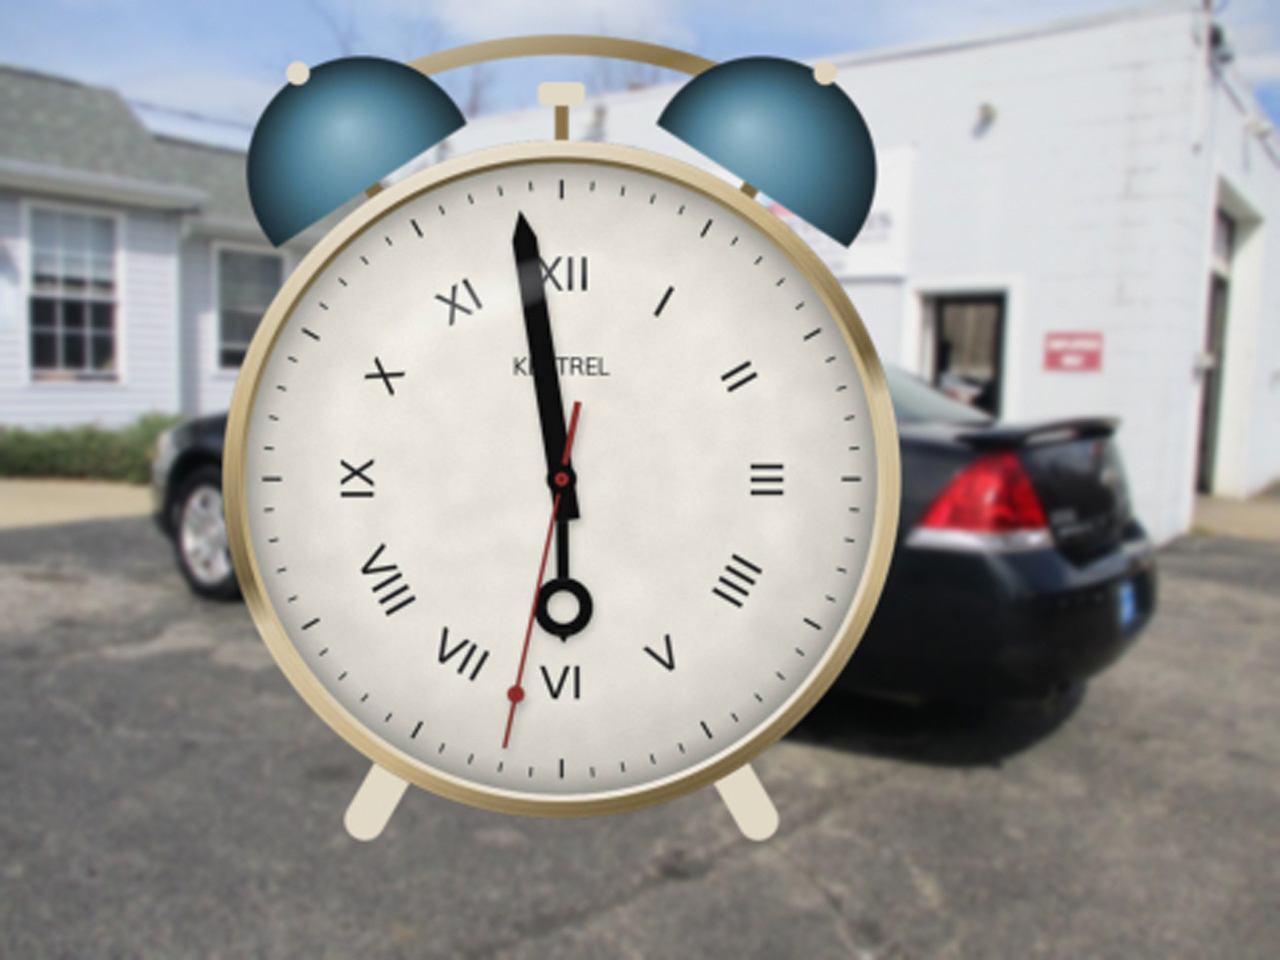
5:58:32
